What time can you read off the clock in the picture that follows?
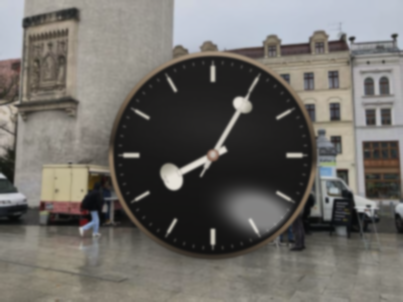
8:05:05
